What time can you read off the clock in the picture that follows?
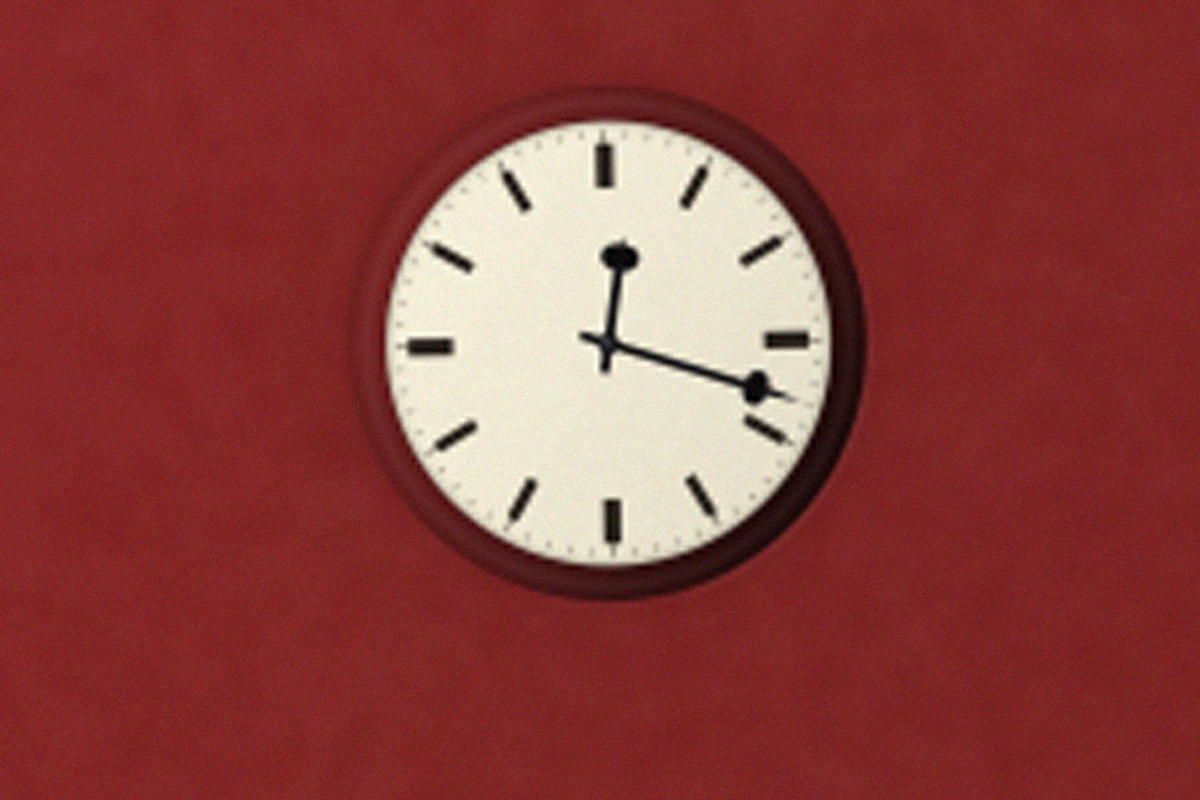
12:18
